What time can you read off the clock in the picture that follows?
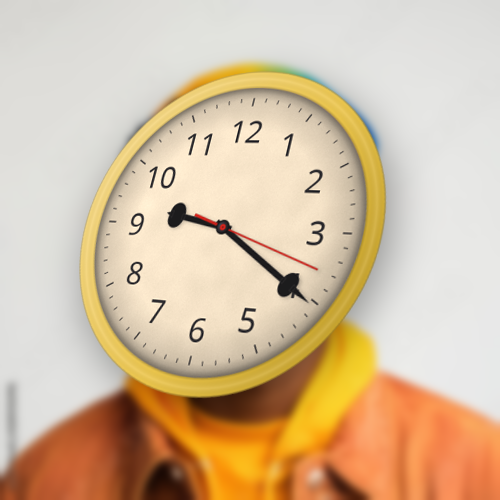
9:20:18
